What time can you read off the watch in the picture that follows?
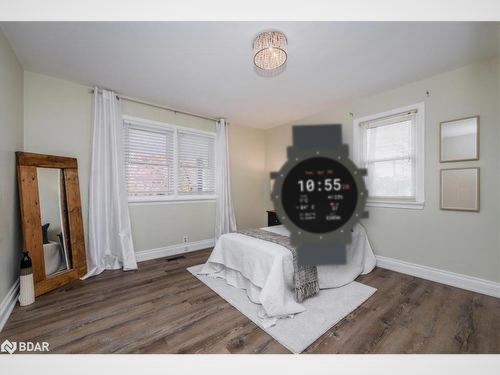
10:55
